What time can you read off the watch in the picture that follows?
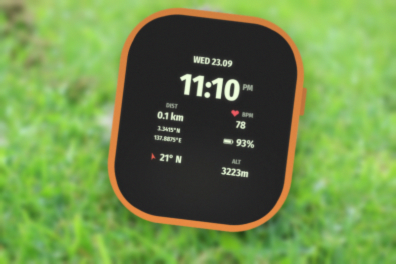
11:10
